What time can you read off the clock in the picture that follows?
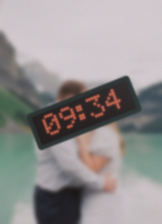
9:34
